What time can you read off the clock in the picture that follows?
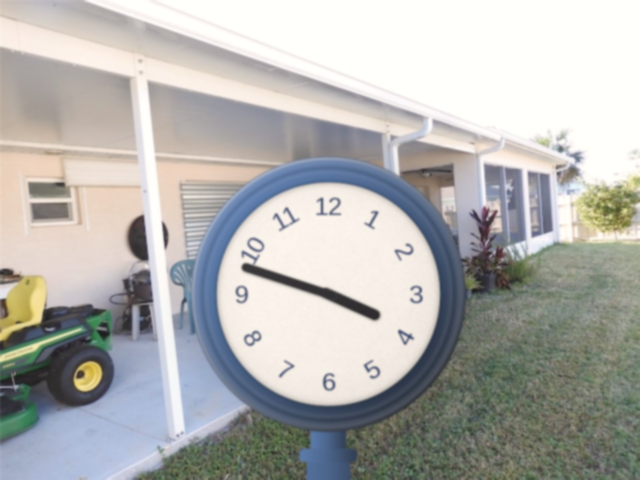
3:48
